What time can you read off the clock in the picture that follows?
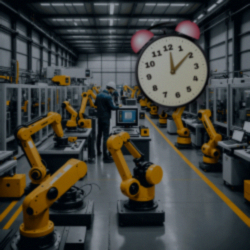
12:09
